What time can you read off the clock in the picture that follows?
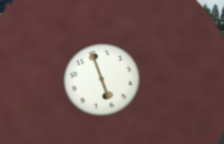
6:00
